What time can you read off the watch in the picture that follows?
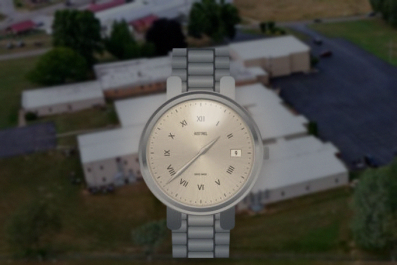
1:38
